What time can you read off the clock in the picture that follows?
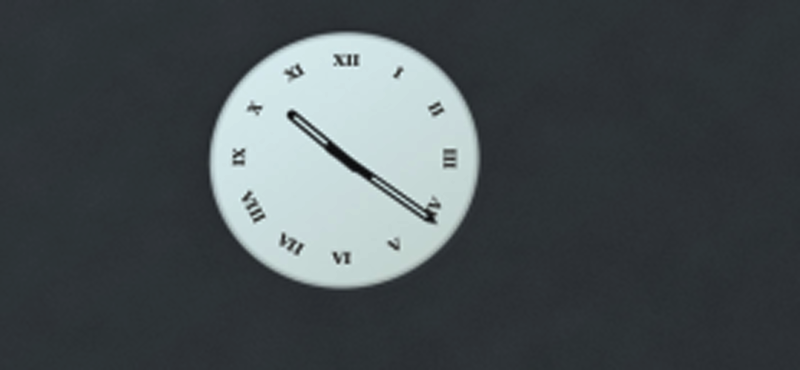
10:21
